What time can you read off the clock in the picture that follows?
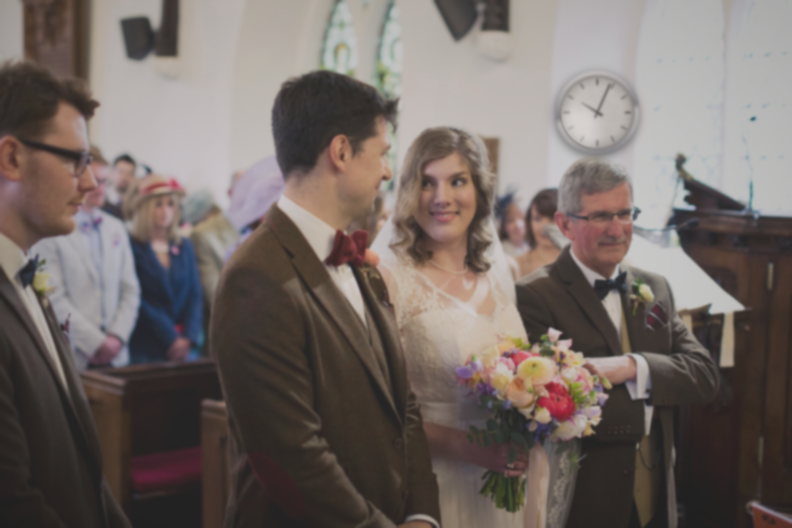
10:04
